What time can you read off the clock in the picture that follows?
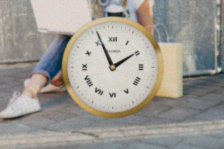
1:56
